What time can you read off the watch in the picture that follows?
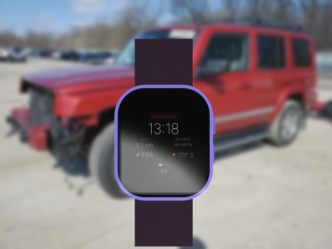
13:18
